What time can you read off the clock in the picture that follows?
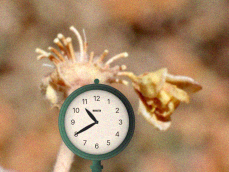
10:40
